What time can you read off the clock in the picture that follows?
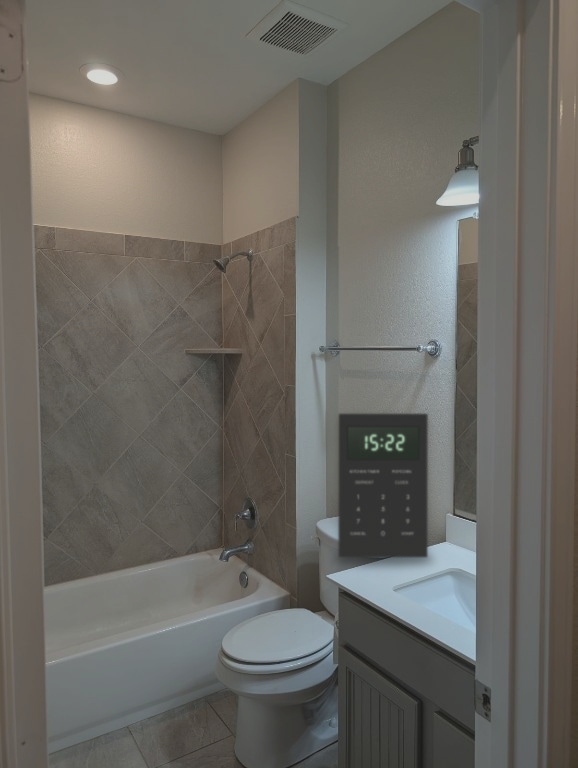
15:22
